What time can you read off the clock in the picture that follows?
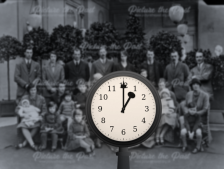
1:00
